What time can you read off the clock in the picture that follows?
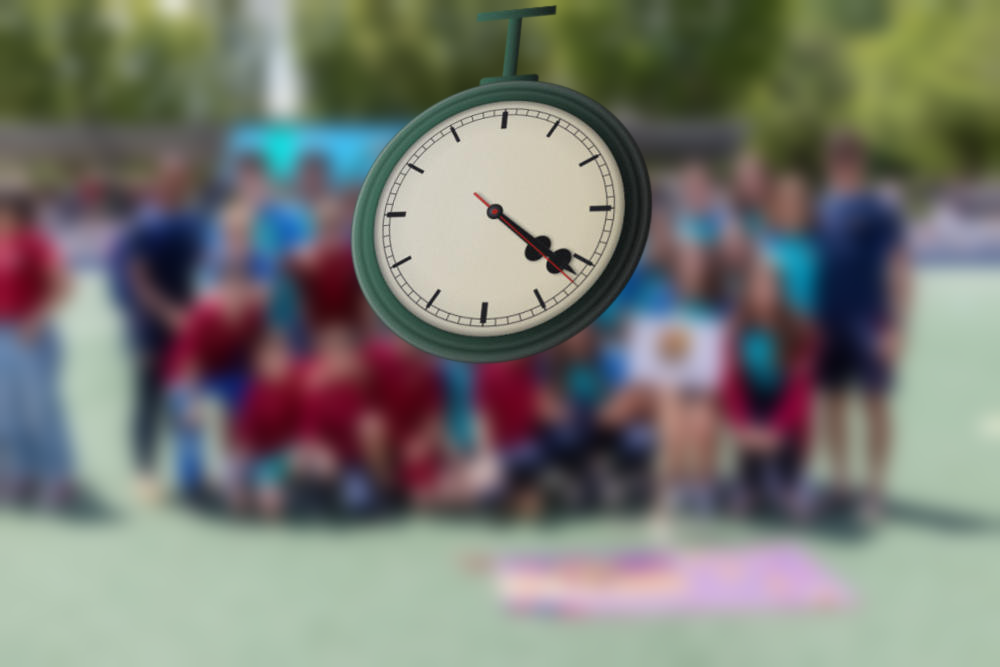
4:21:22
